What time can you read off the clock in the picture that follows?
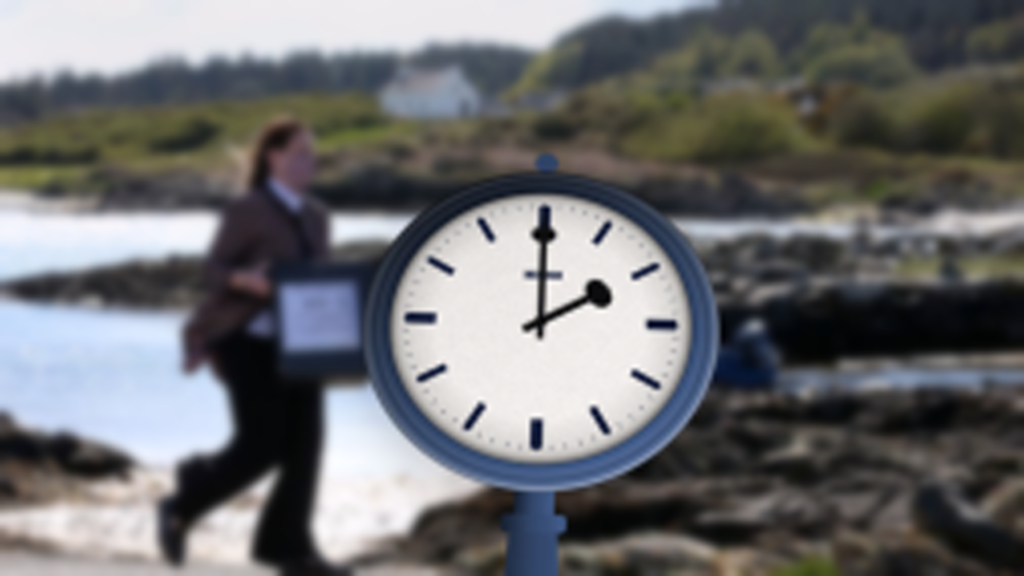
2:00
